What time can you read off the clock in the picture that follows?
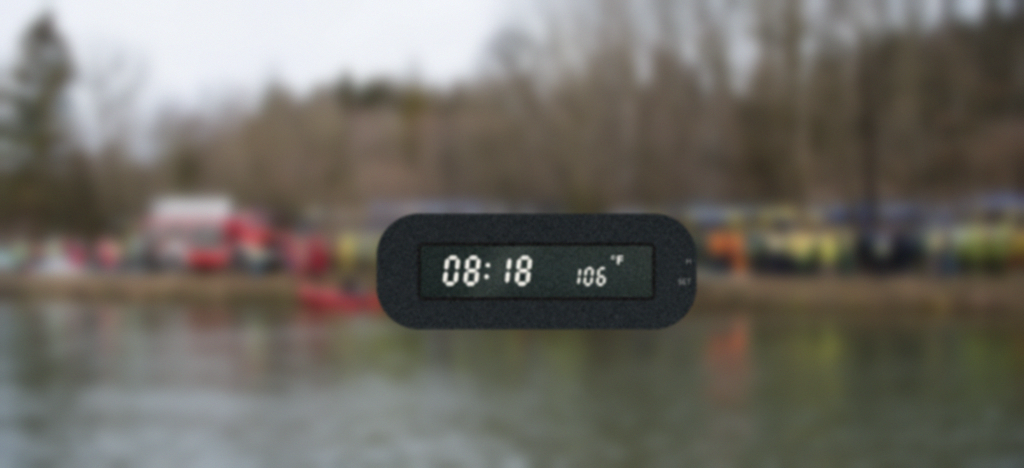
8:18
